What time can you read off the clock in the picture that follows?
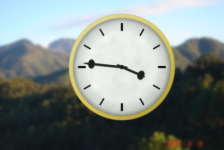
3:46
